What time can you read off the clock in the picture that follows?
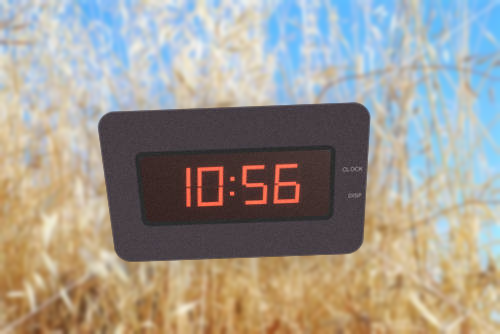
10:56
